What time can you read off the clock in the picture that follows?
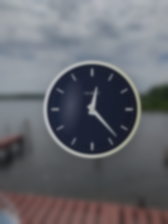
12:23
